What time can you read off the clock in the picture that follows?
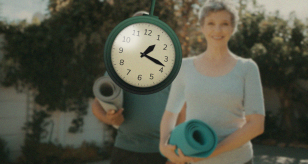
1:18
